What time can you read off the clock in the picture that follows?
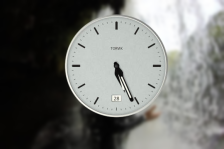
5:26
